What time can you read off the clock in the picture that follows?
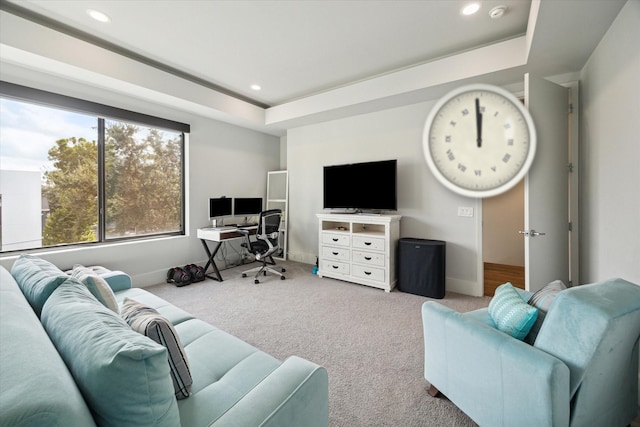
11:59
